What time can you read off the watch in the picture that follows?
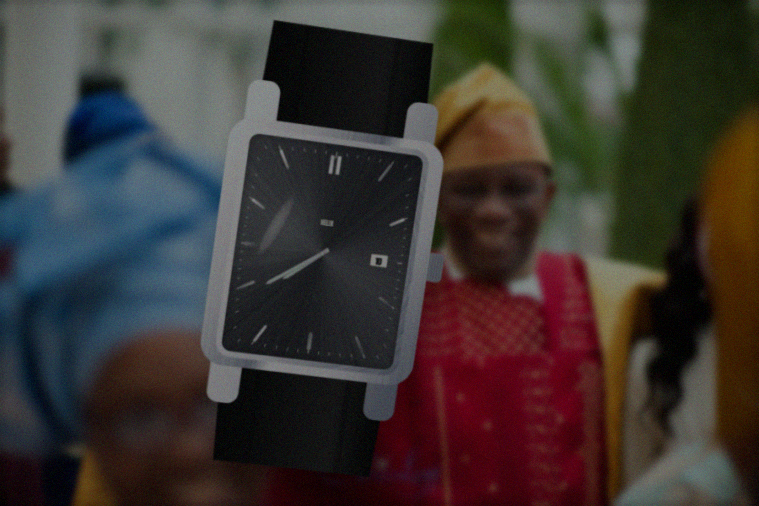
7:39
